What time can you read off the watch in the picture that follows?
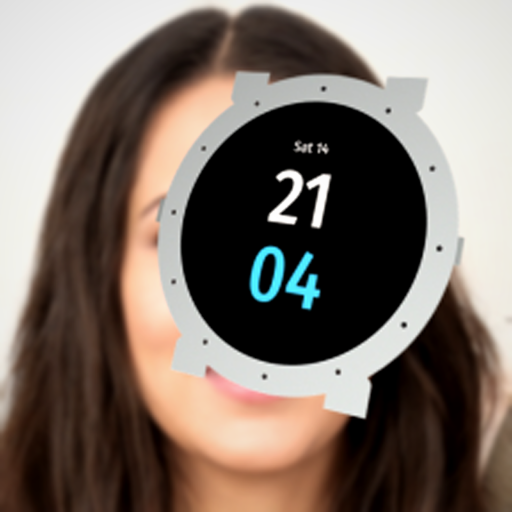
21:04
